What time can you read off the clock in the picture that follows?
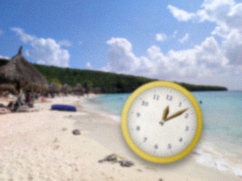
12:08
